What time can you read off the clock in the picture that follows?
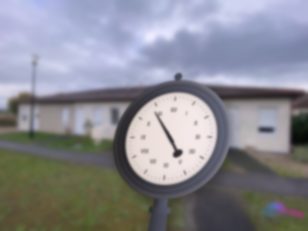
4:54
